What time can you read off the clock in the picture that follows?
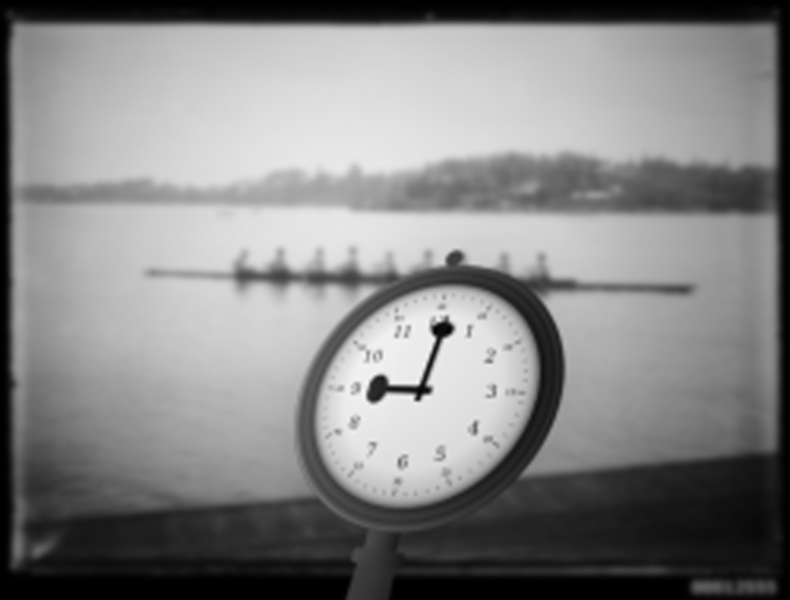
9:01
